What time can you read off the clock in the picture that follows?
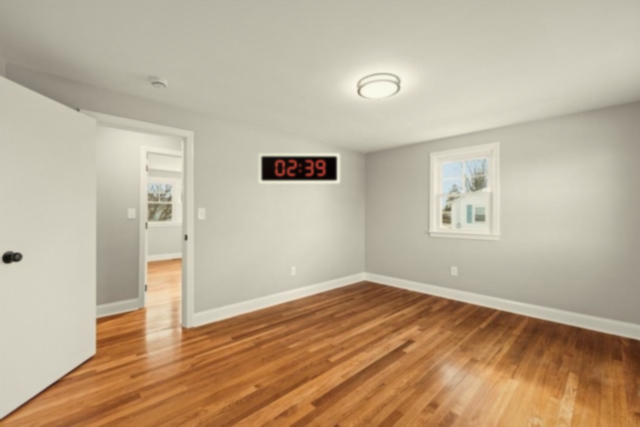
2:39
